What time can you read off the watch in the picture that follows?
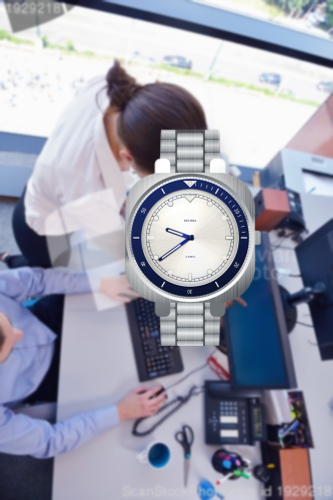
9:39
